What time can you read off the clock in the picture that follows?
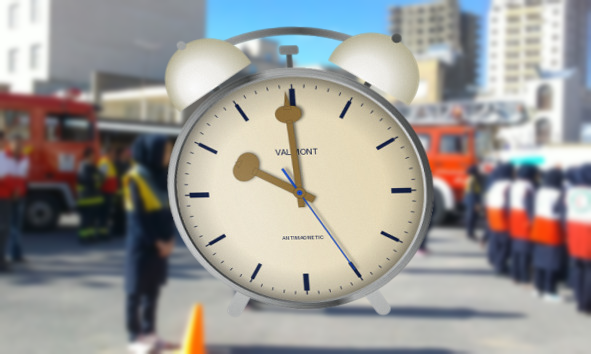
9:59:25
